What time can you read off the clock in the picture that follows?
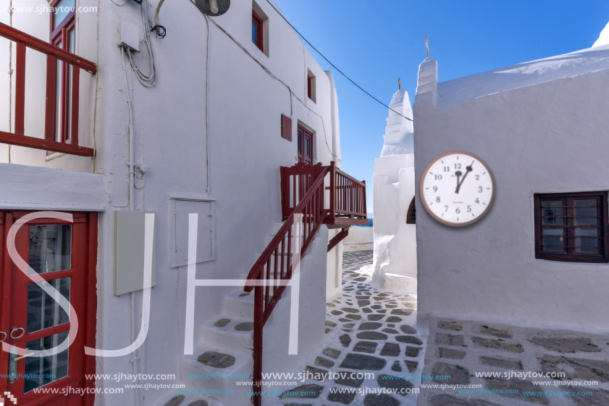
12:05
